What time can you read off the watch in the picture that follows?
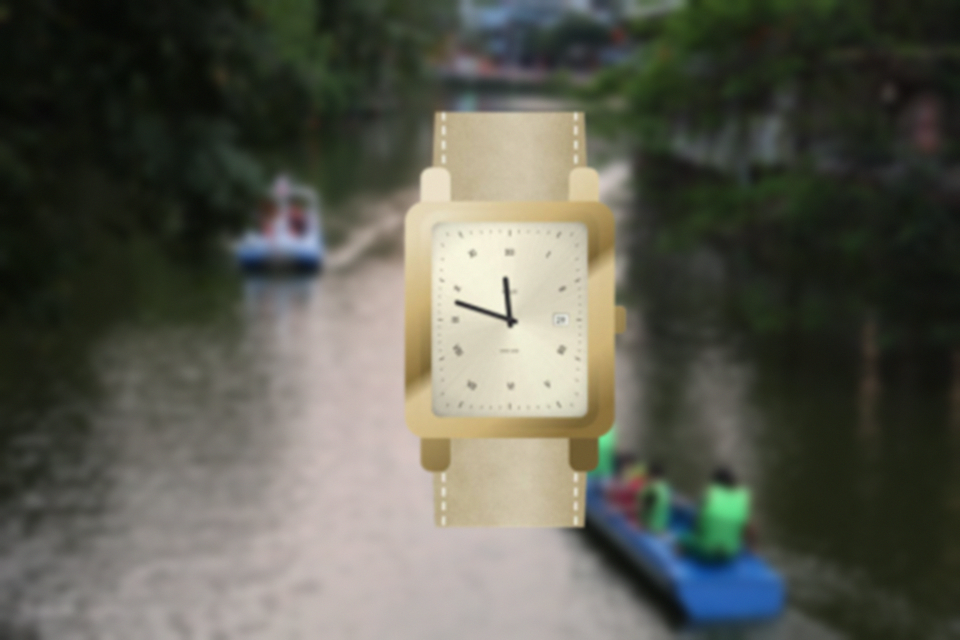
11:48
